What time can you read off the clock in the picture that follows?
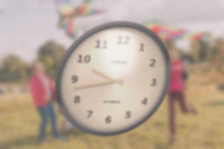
9:43
